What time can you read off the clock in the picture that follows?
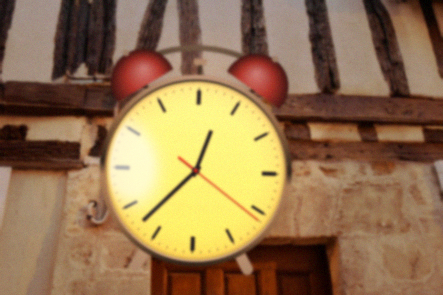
12:37:21
